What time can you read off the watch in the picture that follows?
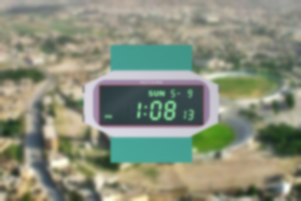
1:08
